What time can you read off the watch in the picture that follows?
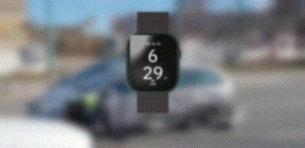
6:29
